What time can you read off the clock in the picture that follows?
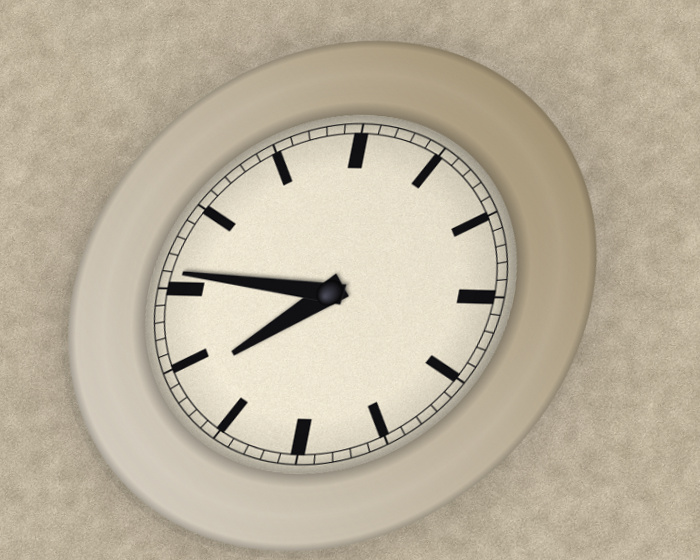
7:46
